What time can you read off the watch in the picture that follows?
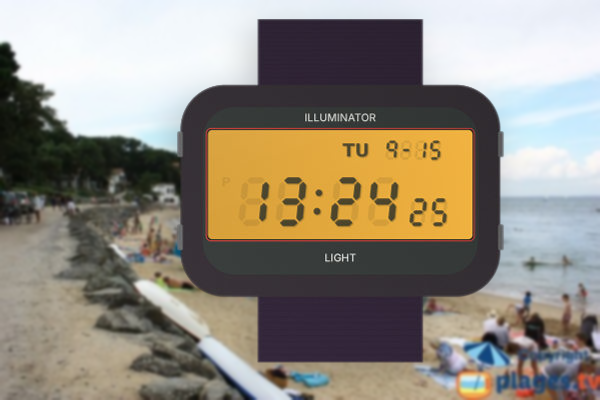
13:24:25
